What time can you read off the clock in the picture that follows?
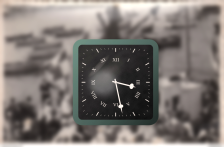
3:28
